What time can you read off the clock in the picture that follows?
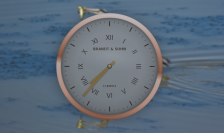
7:37
